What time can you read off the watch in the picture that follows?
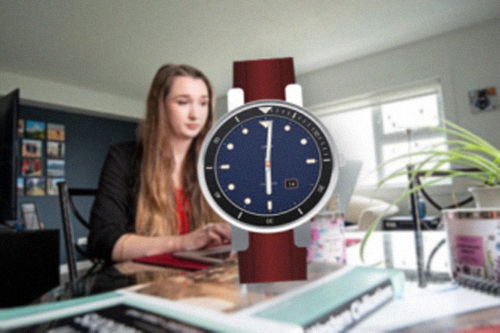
6:01
